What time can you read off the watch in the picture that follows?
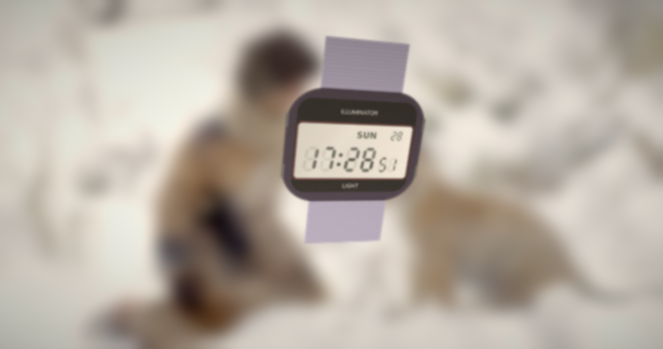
17:28:51
